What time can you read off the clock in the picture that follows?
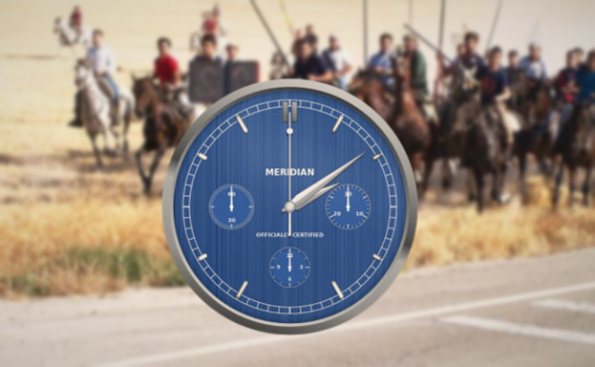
2:09
